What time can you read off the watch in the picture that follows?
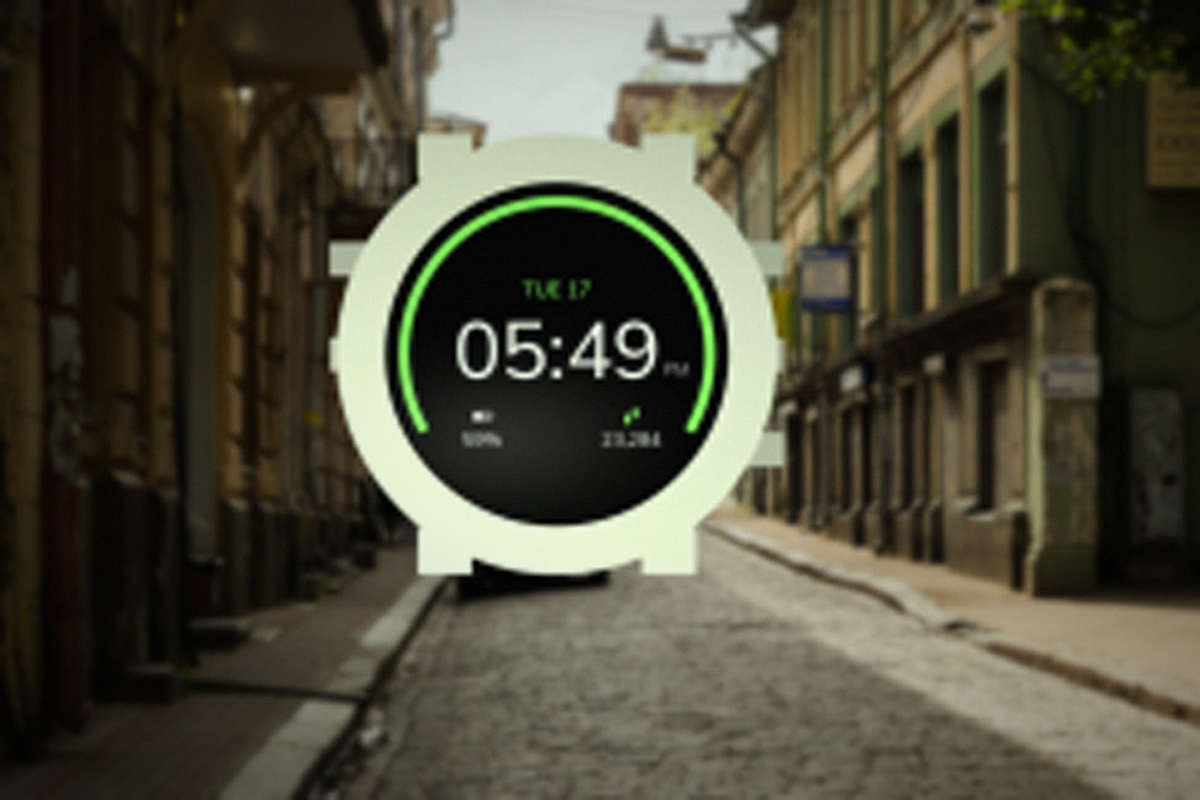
5:49
